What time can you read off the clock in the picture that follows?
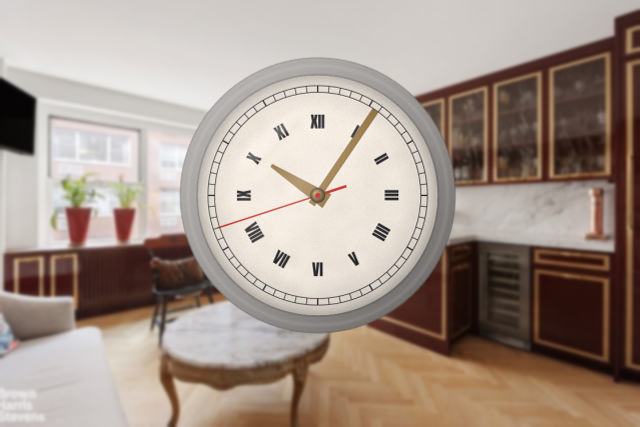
10:05:42
